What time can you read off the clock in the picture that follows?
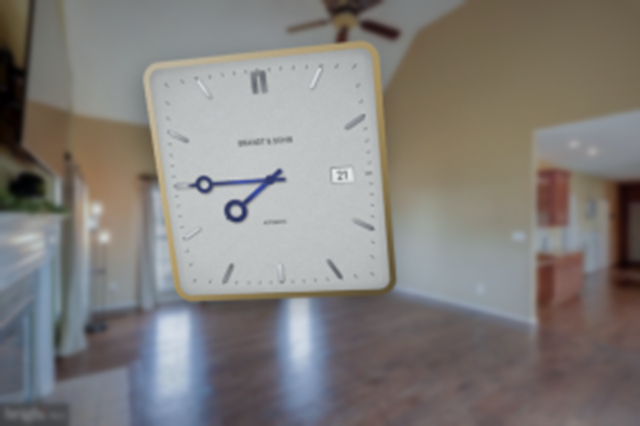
7:45
